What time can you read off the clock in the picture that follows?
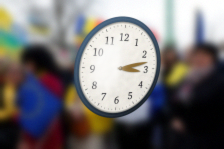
3:13
